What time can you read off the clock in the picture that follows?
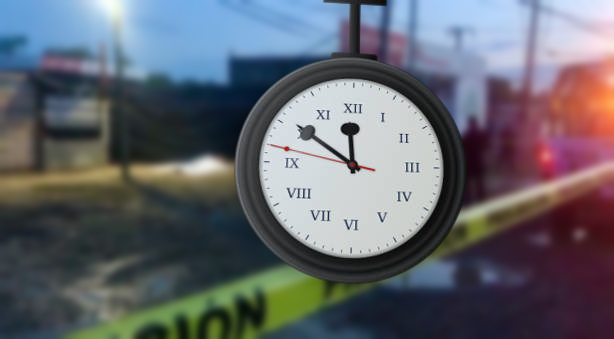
11:50:47
